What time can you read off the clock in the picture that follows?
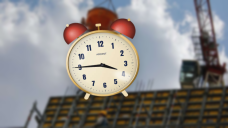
3:45
